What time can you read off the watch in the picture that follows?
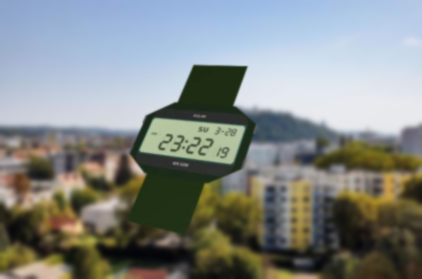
23:22:19
